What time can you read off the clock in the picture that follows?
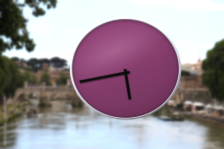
5:43
